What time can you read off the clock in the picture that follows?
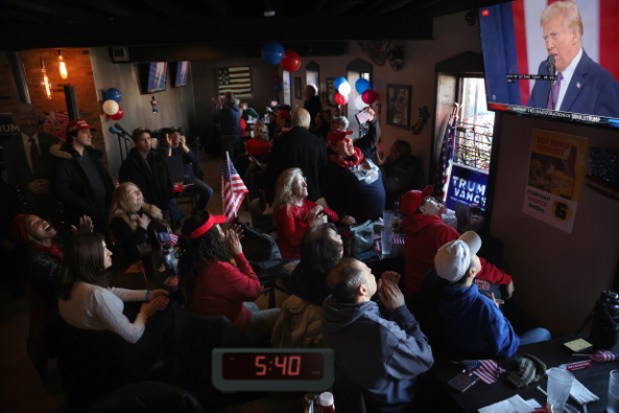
5:40
